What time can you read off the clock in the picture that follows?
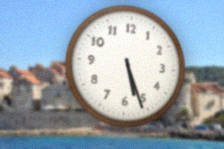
5:26
